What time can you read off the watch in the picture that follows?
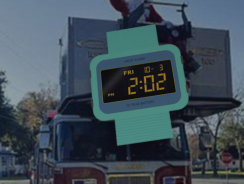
2:02
